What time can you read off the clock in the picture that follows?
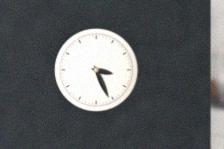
3:26
